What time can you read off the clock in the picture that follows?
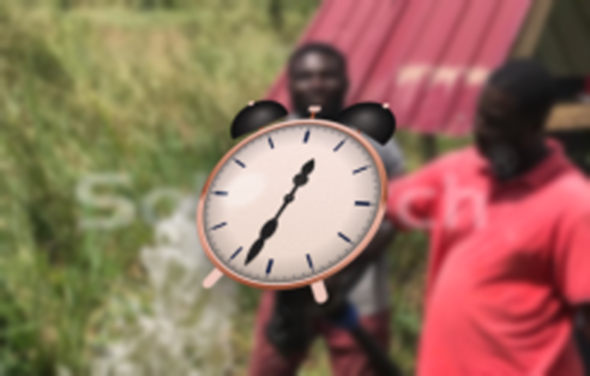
12:33
